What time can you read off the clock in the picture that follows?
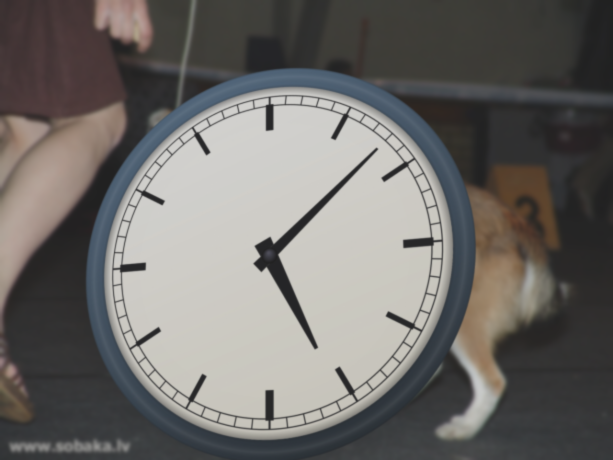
5:08
